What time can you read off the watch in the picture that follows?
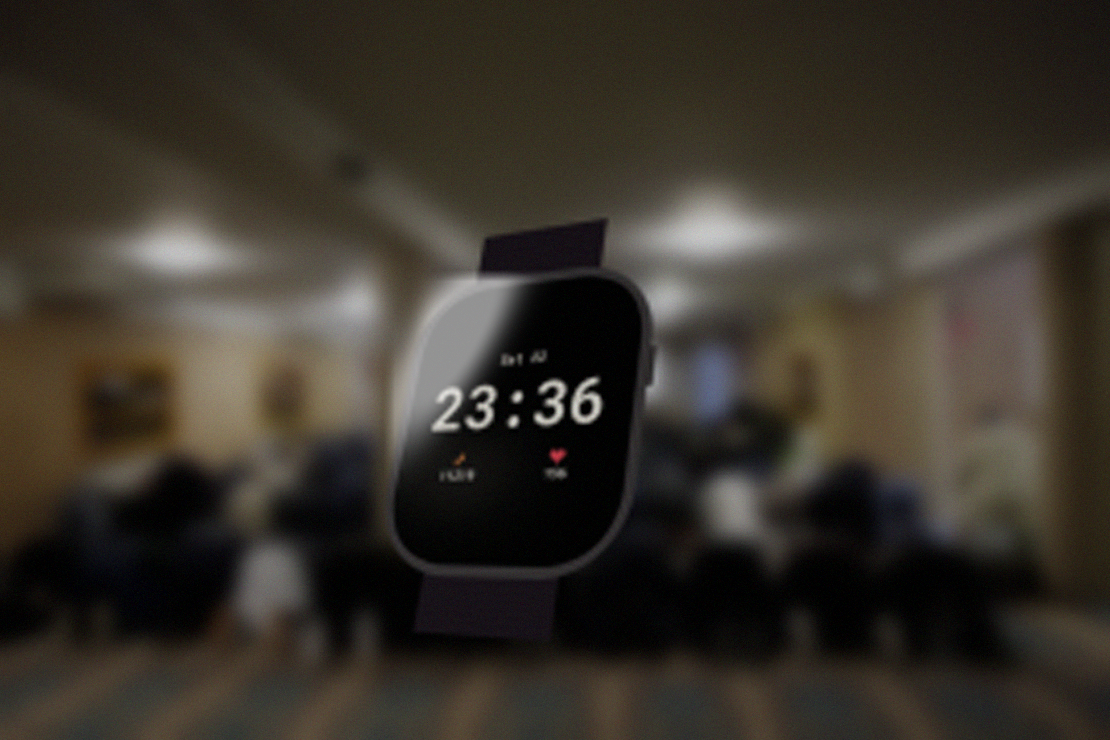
23:36
